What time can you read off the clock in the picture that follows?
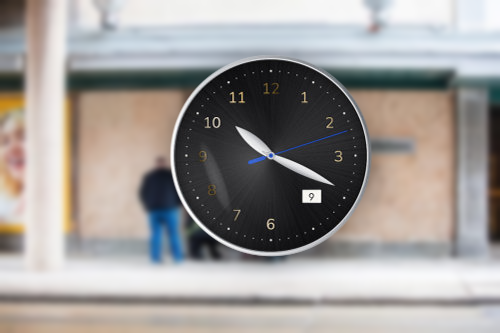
10:19:12
